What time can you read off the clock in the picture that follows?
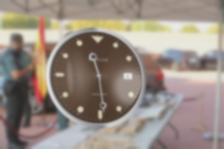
11:29
